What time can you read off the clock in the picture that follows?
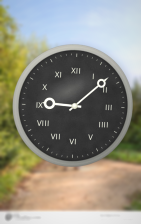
9:08
